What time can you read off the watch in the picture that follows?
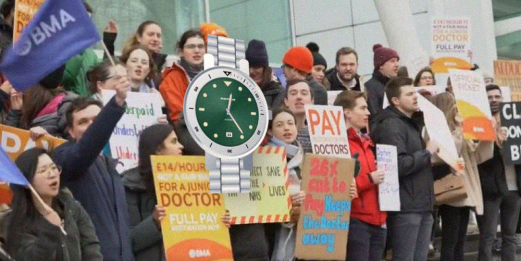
12:24
